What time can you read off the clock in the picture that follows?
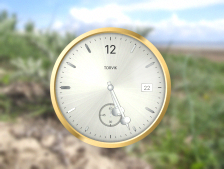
5:26
